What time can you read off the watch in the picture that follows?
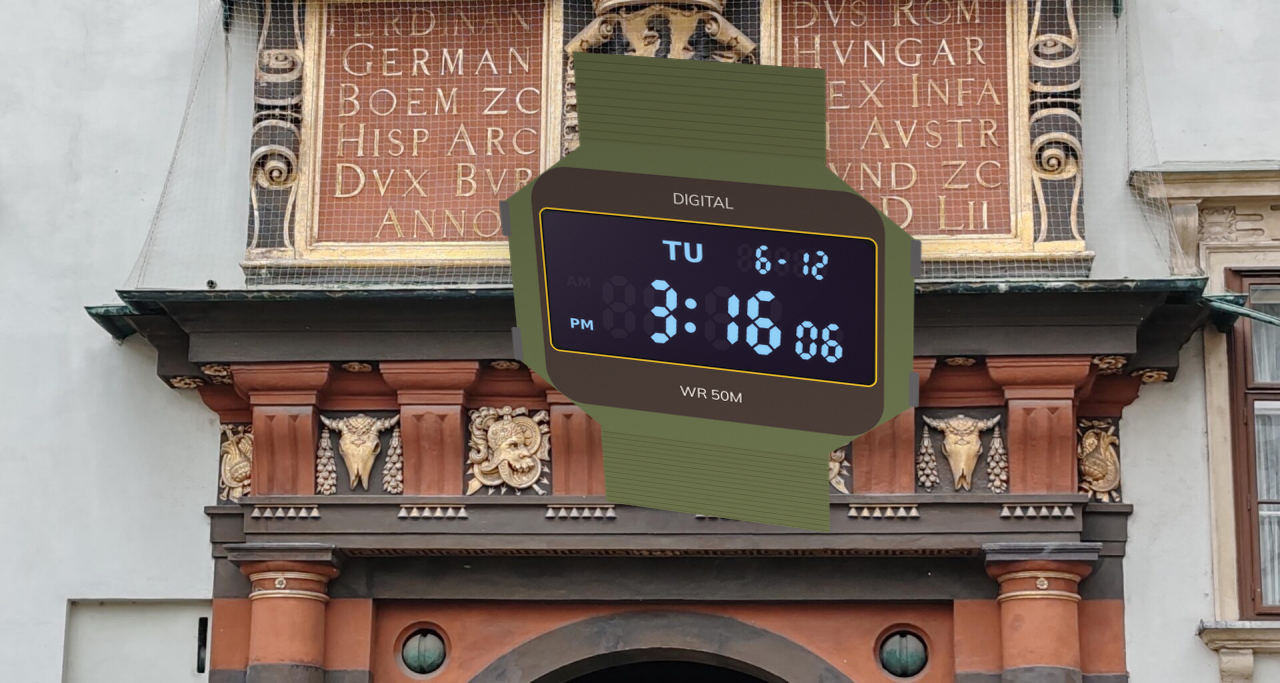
3:16:06
